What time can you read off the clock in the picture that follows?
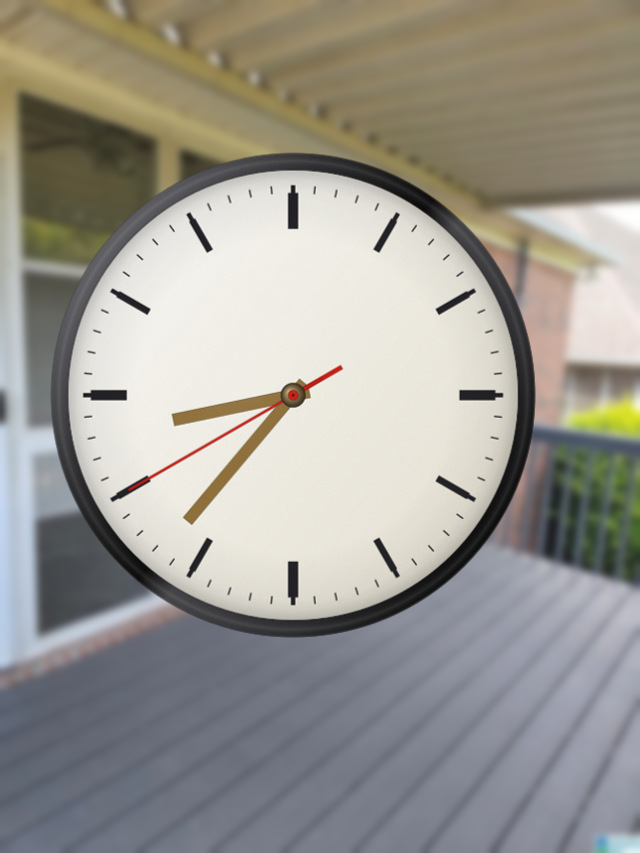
8:36:40
